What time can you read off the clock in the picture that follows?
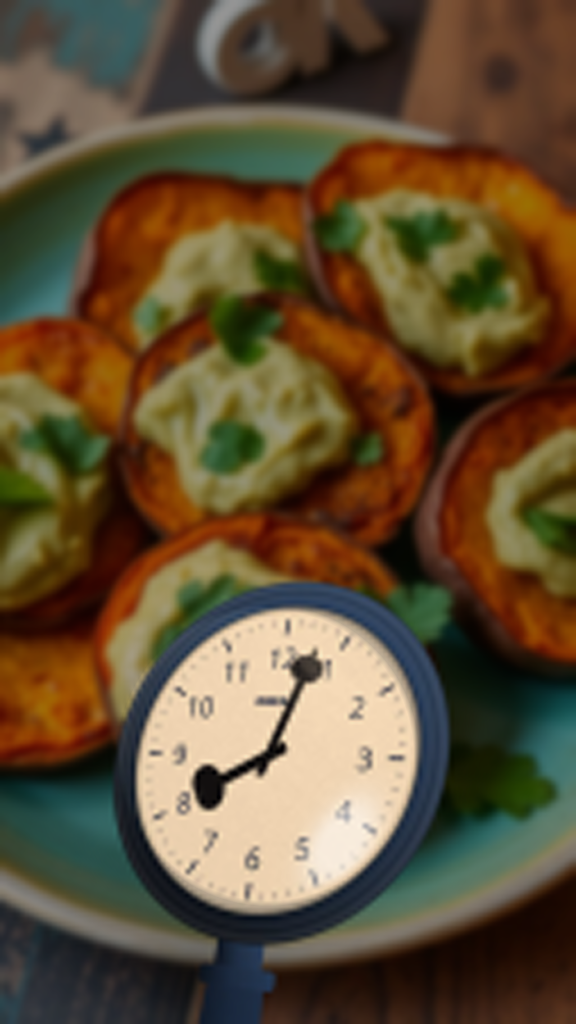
8:03
